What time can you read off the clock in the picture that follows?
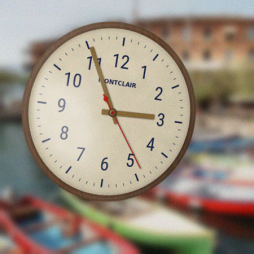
2:55:24
